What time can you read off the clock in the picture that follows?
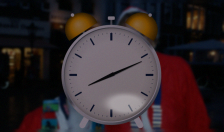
8:11
